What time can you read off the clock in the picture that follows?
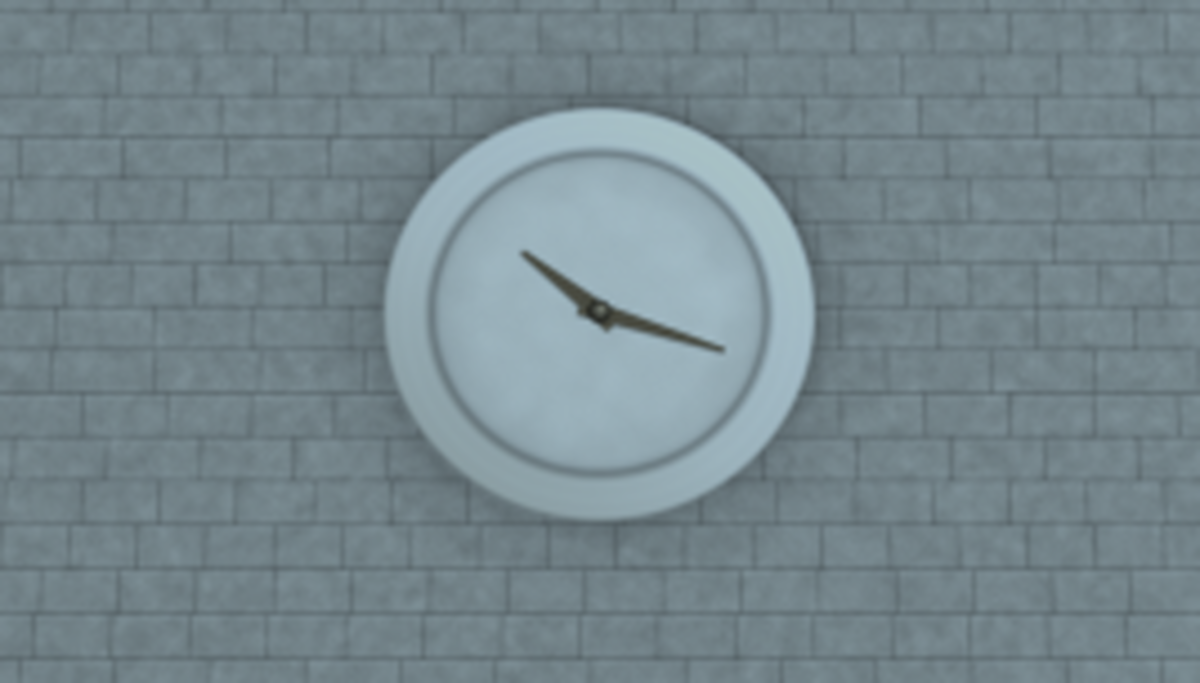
10:18
